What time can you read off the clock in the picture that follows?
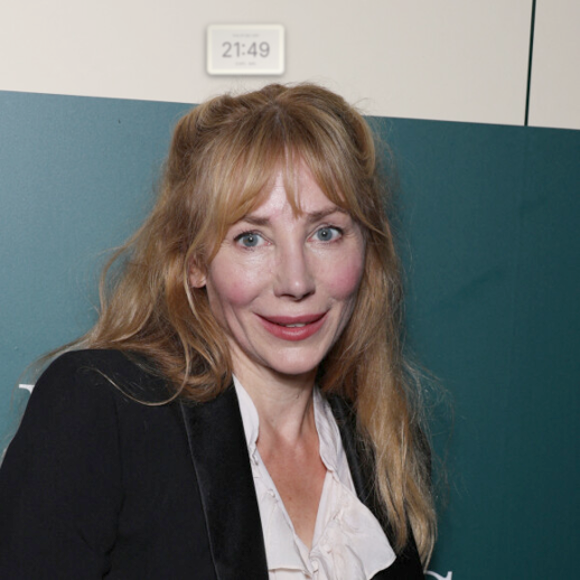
21:49
